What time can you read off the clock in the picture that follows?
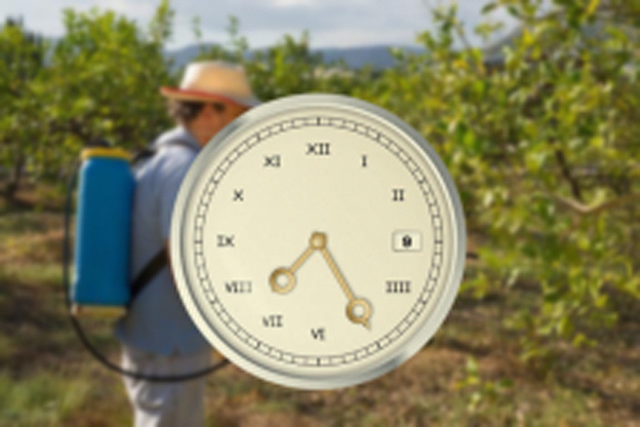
7:25
